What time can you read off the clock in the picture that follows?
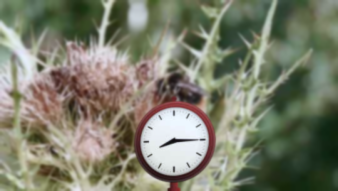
8:15
